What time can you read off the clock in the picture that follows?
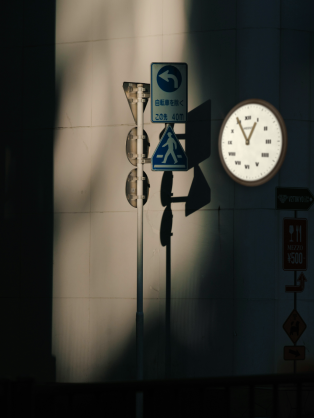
12:55
